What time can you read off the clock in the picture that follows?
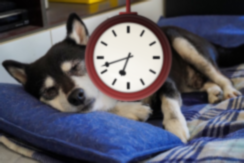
6:42
